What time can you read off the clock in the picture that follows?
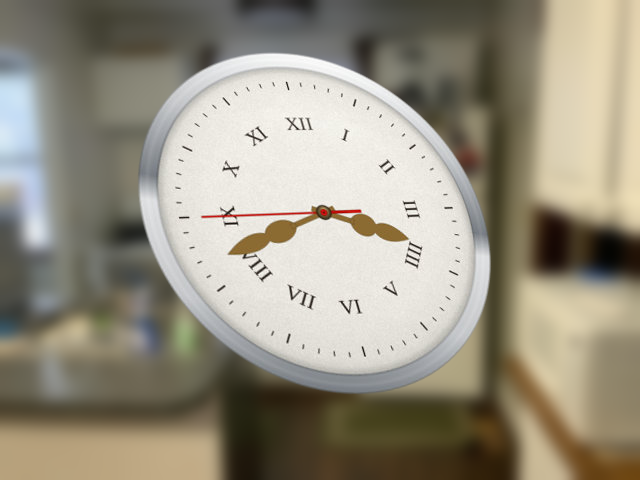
3:41:45
